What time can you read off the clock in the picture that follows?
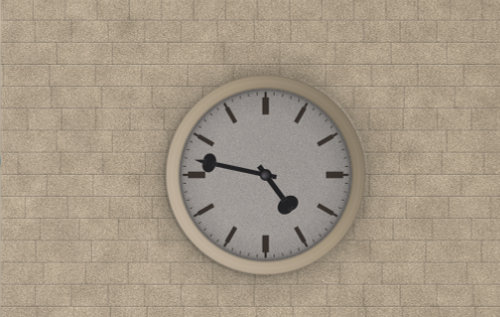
4:47
